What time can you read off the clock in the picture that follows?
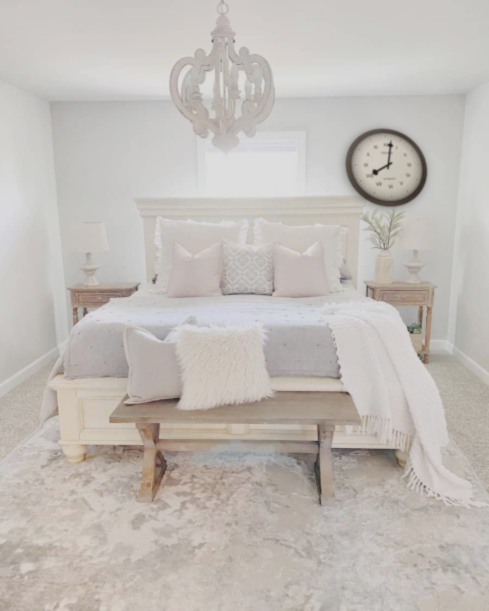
8:02
